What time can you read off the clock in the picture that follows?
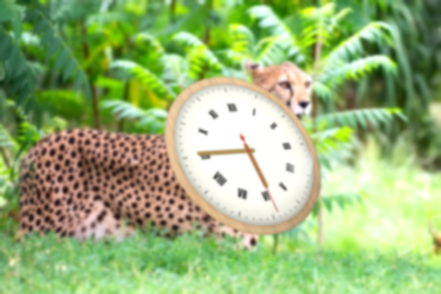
5:45:29
